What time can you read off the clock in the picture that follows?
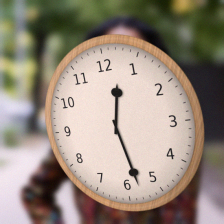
12:28
